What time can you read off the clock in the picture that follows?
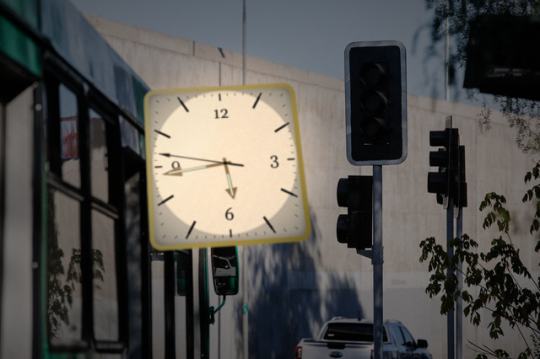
5:43:47
